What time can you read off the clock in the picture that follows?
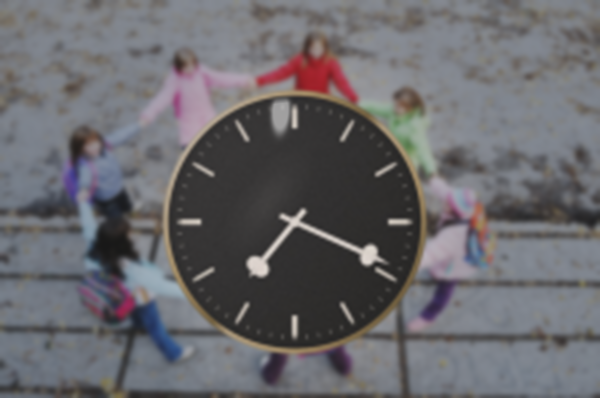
7:19
